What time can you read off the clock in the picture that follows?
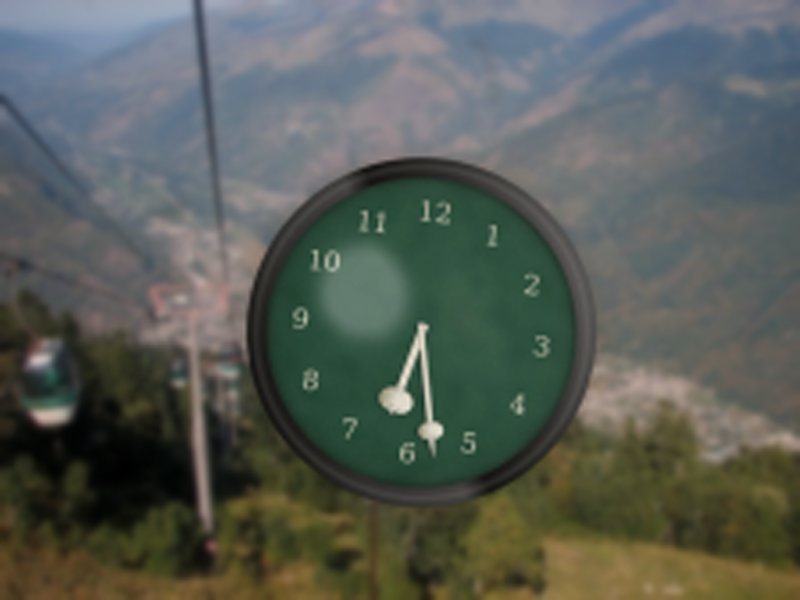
6:28
